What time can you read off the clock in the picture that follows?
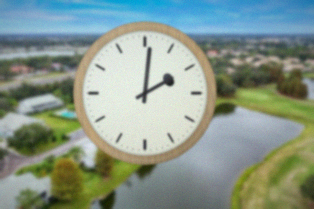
2:01
